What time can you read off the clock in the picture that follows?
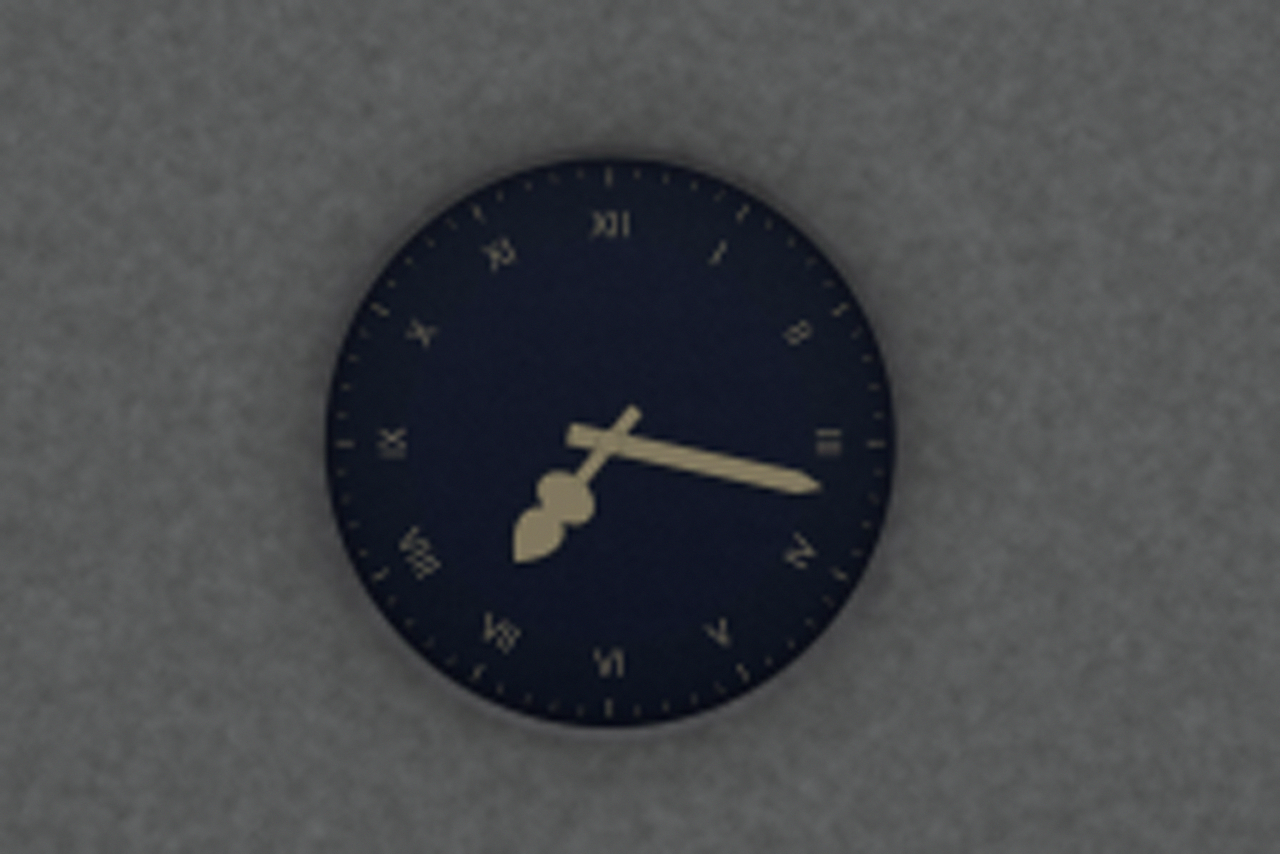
7:17
